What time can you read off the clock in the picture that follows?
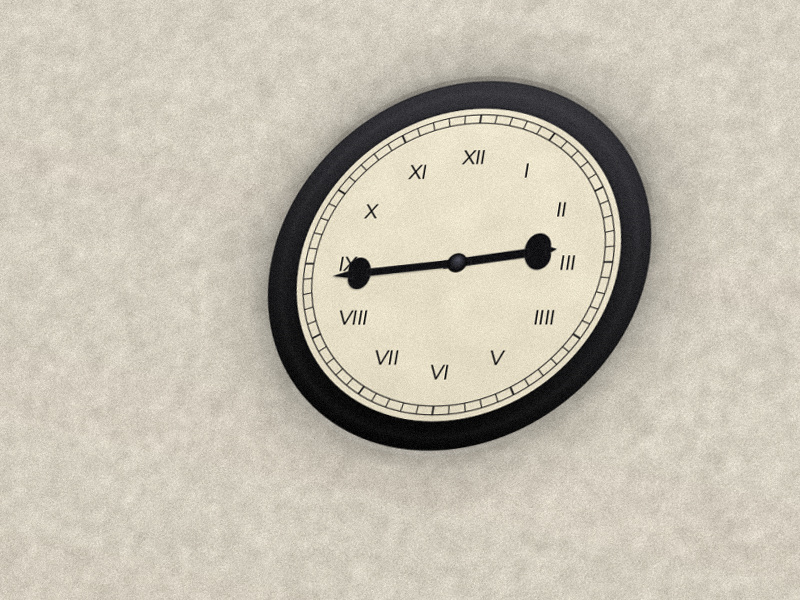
2:44
